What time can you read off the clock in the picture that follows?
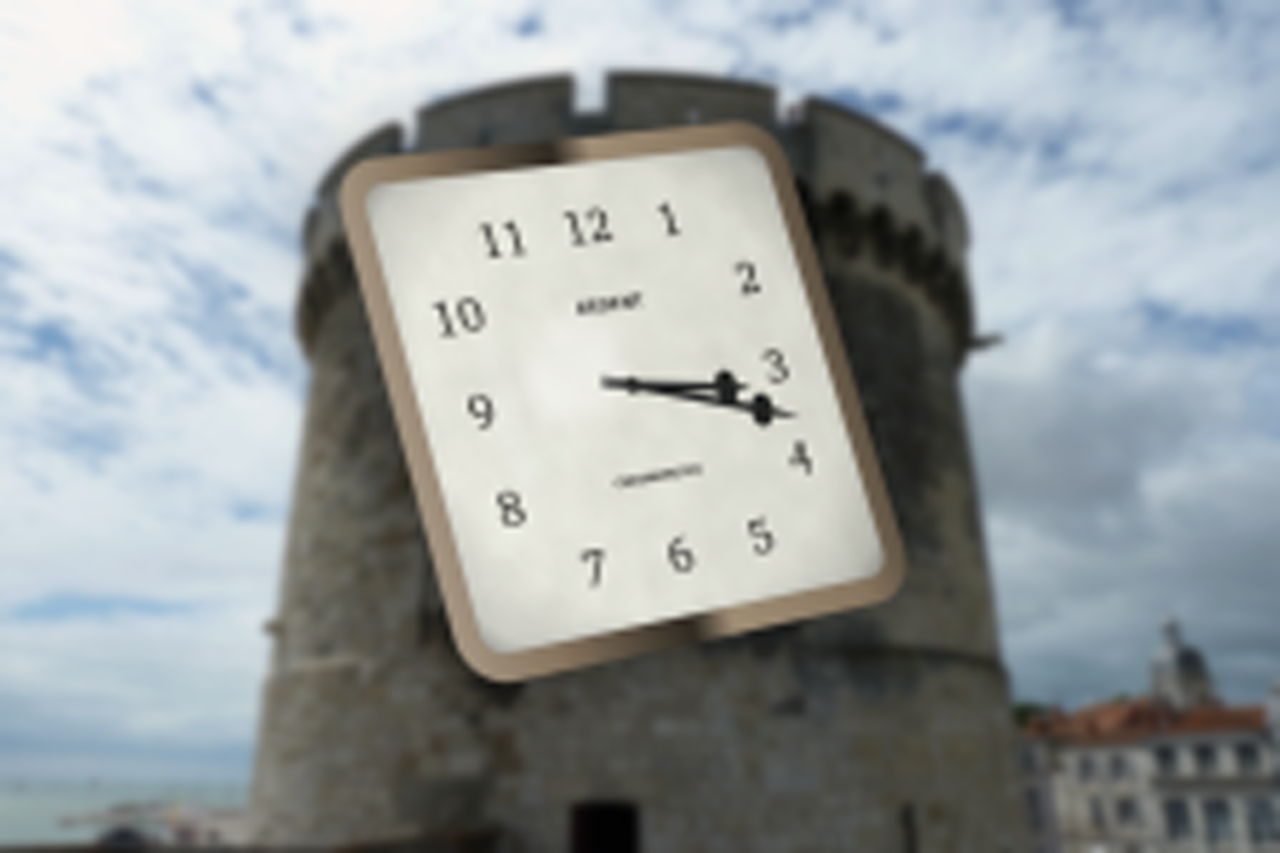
3:18
